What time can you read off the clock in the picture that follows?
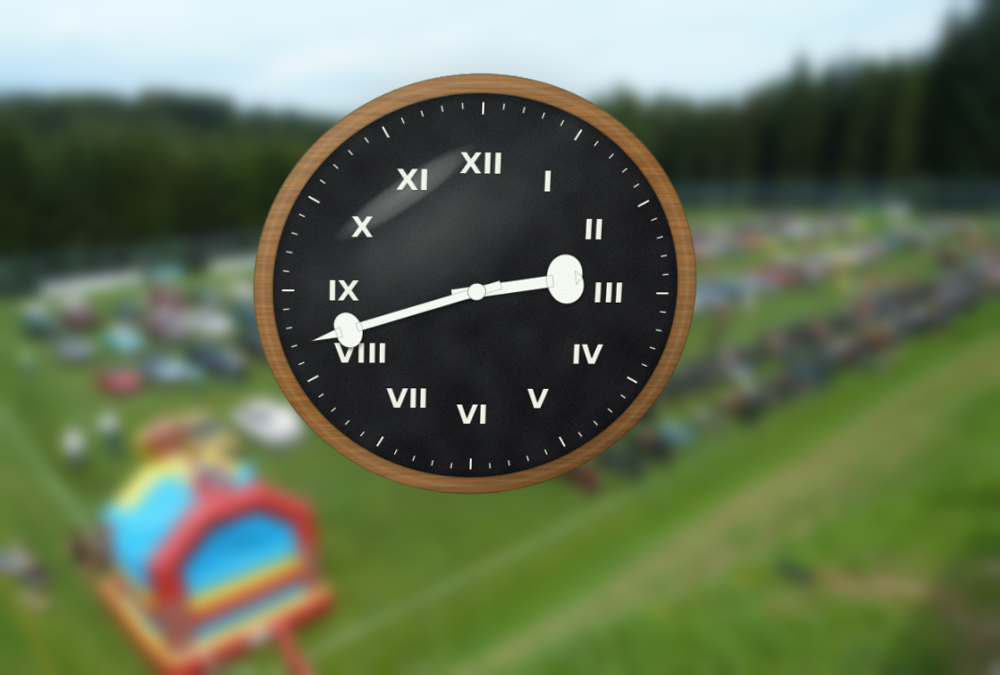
2:42
